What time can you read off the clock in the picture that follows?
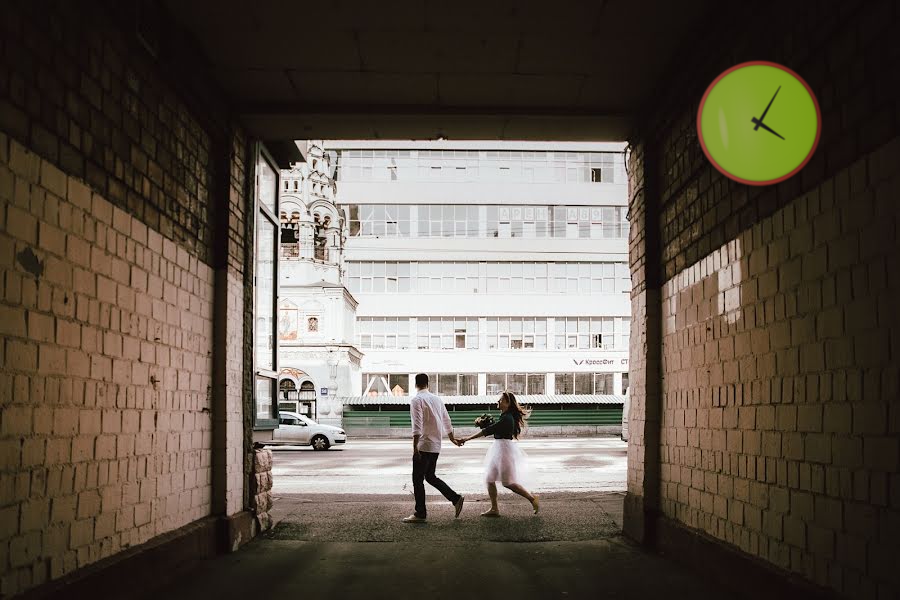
4:05
